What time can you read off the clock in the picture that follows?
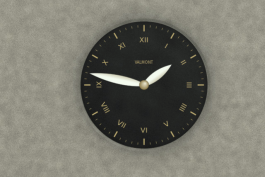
1:47
